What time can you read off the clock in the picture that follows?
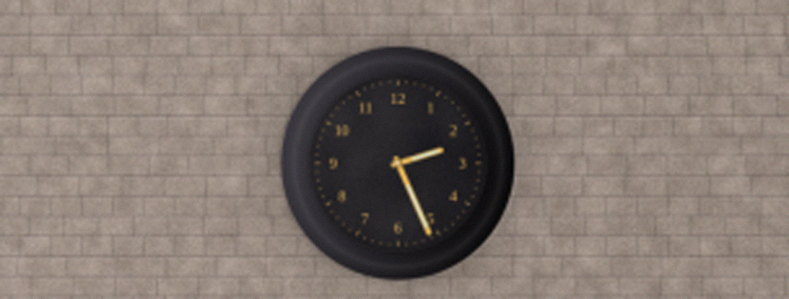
2:26
